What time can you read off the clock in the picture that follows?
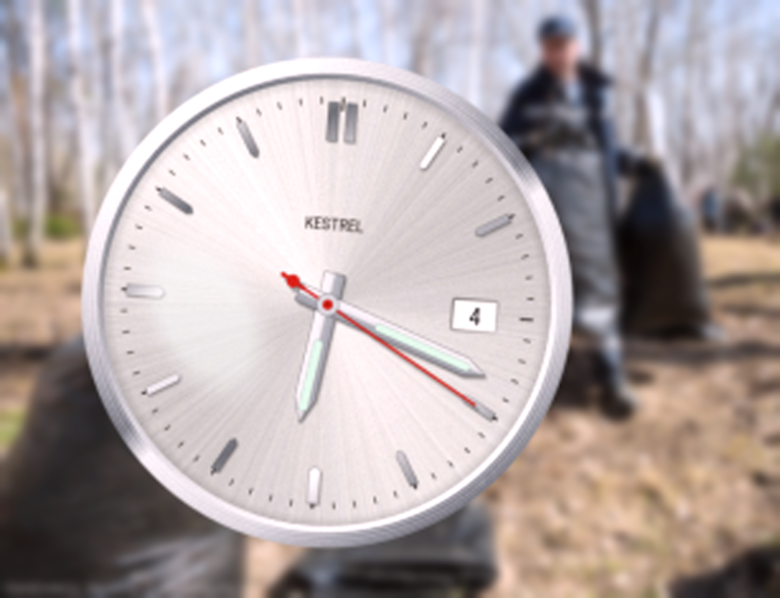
6:18:20
